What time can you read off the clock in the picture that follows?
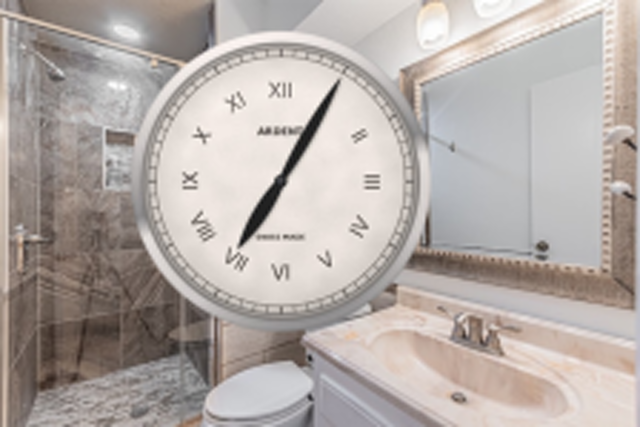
7:05
